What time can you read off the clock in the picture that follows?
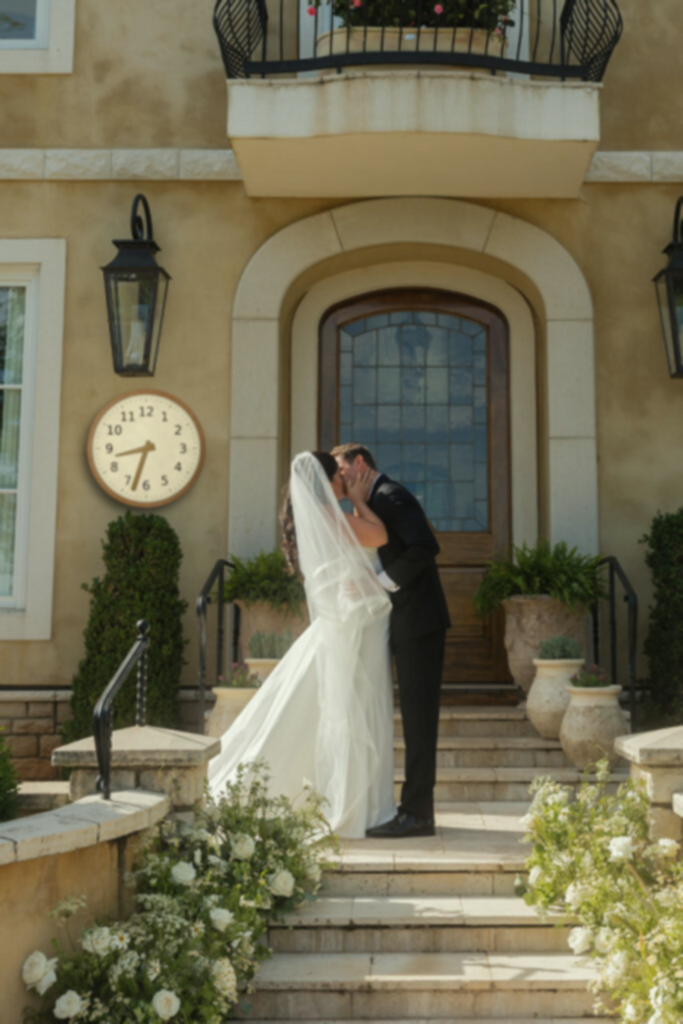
8:33
